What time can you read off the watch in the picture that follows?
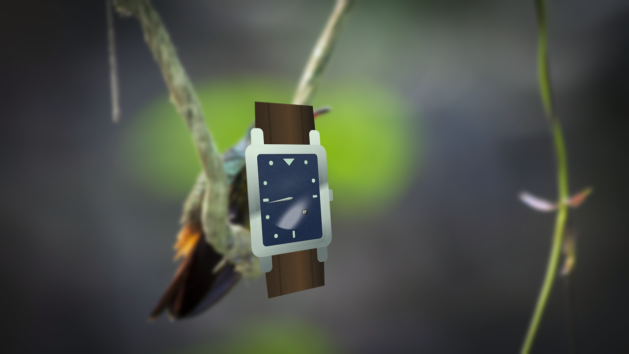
8:44
